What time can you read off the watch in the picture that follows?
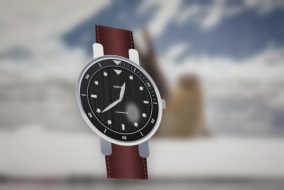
12:39
